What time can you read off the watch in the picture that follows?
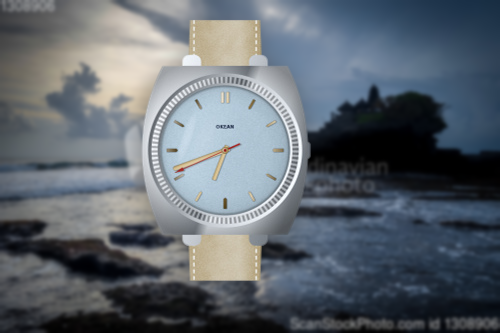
6:41:41
